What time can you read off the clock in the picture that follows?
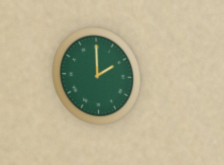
2:00
